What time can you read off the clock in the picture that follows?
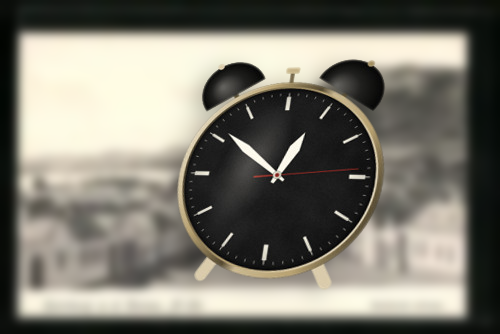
12:51:14
